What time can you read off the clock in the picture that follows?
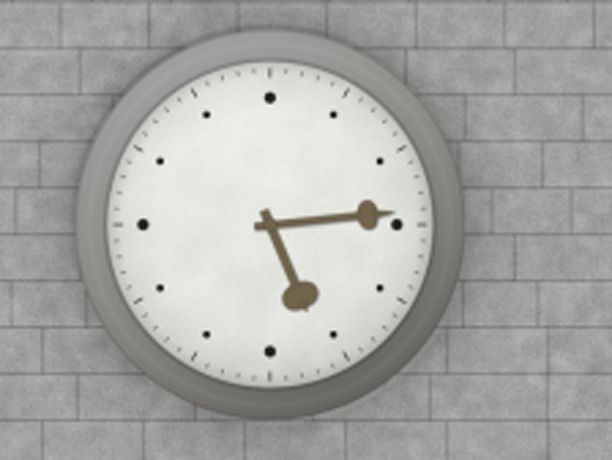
5:14
